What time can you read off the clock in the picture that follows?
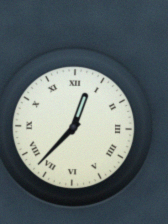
12:37
